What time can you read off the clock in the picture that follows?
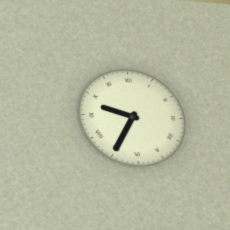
9:35
